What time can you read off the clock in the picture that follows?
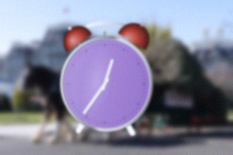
12:36
